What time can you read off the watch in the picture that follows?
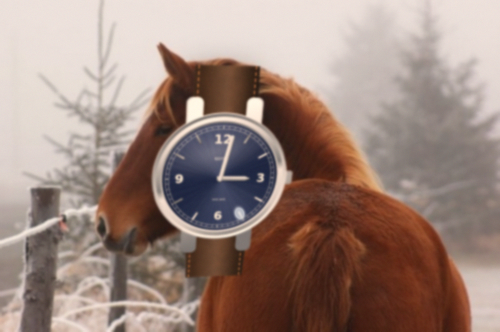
3:02
